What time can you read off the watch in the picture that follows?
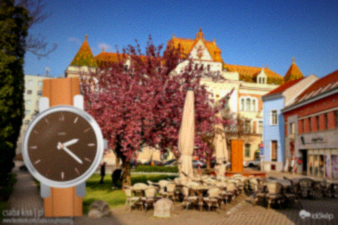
2:22
